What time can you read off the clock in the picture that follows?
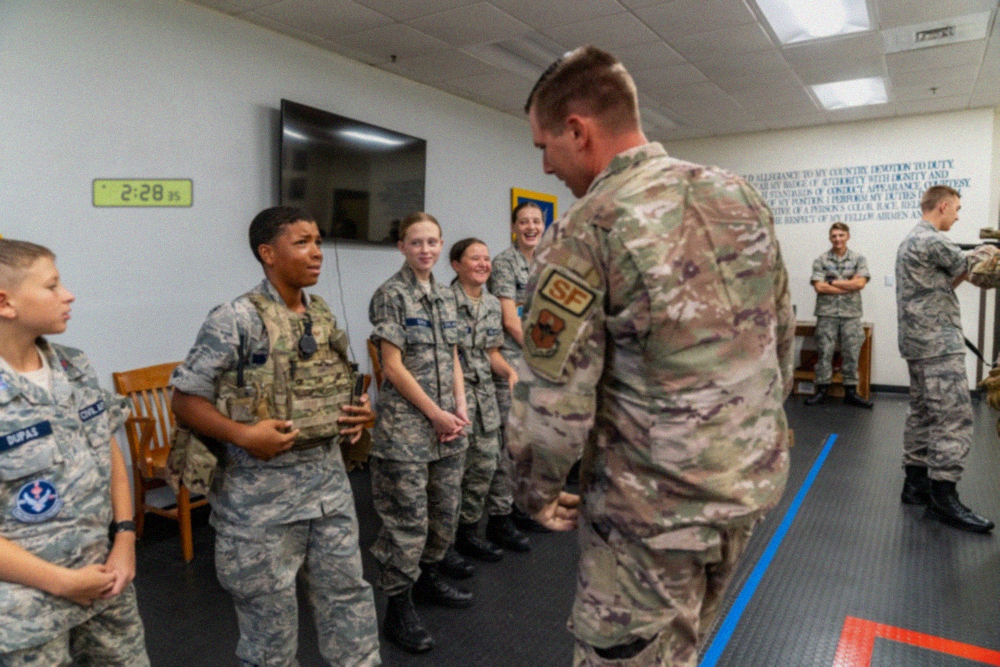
2:28
